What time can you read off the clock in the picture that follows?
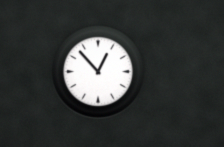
12:53
